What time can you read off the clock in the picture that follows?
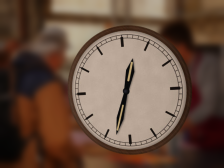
12:33
